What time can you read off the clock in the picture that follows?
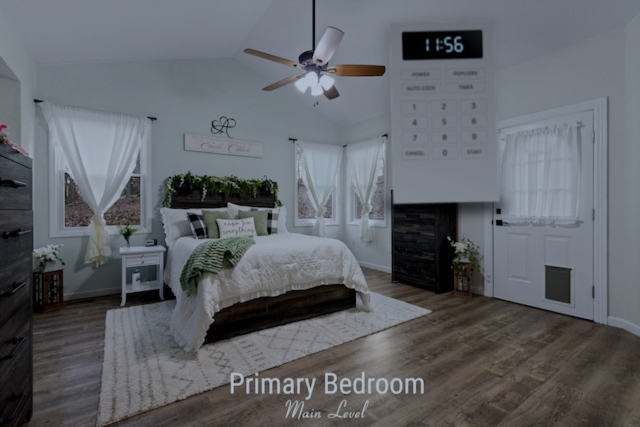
11:56
